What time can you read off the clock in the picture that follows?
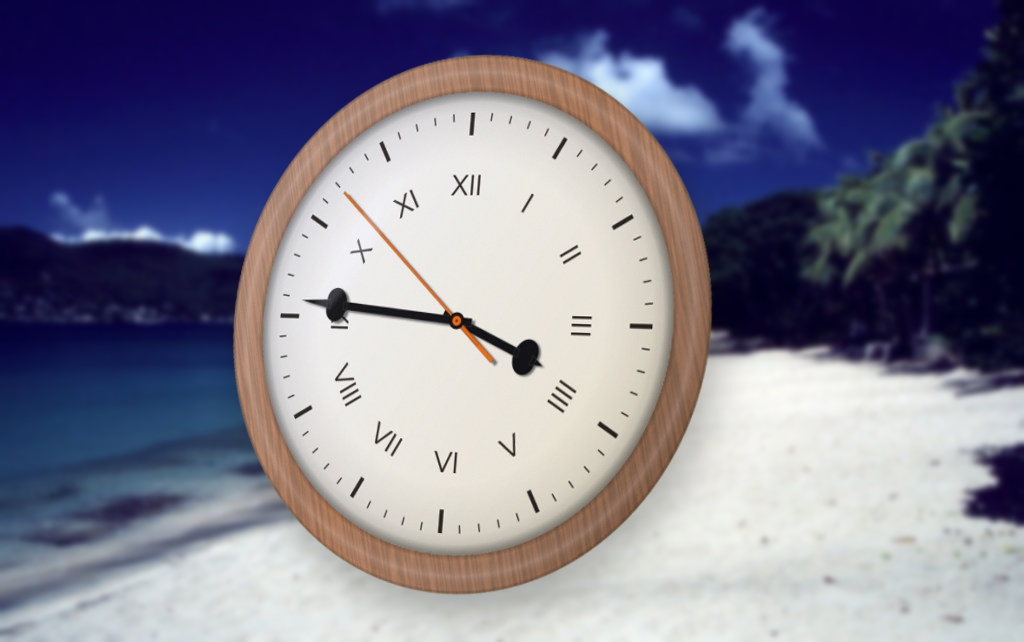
3:45:52
